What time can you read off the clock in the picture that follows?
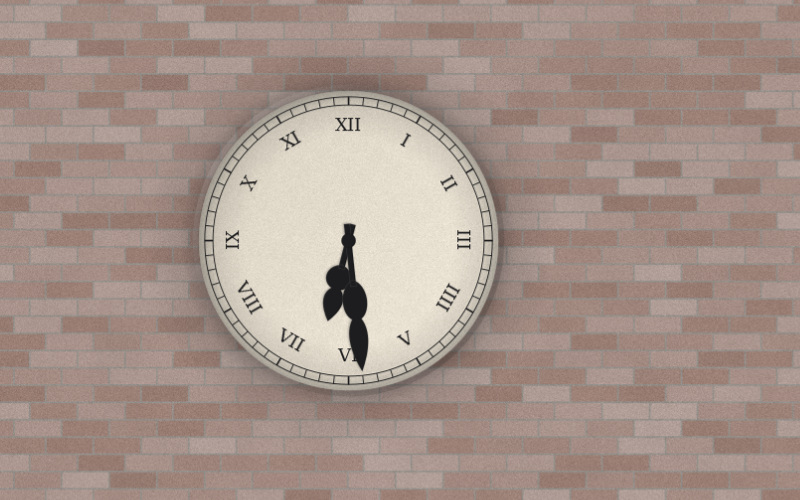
6:29
